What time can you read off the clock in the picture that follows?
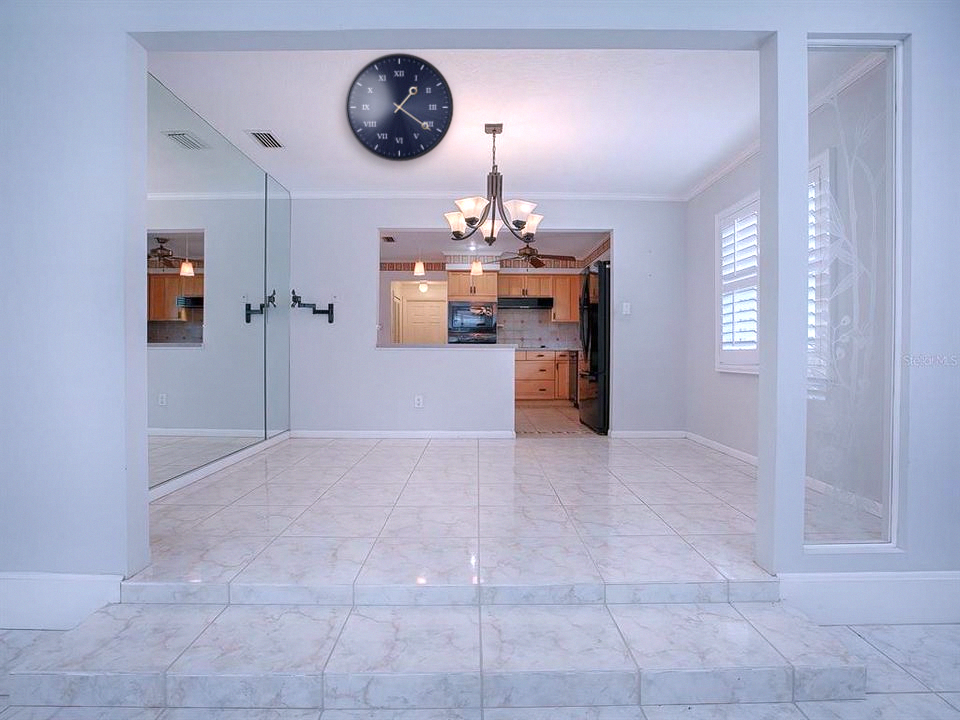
1:21
